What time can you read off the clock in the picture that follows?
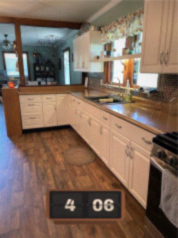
4:06
